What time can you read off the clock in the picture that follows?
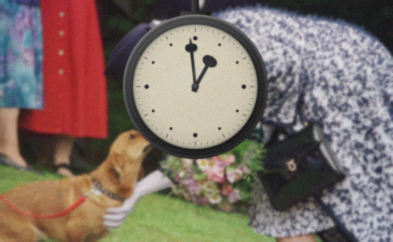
12:59
